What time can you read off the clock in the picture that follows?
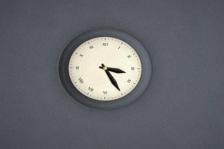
3:25
